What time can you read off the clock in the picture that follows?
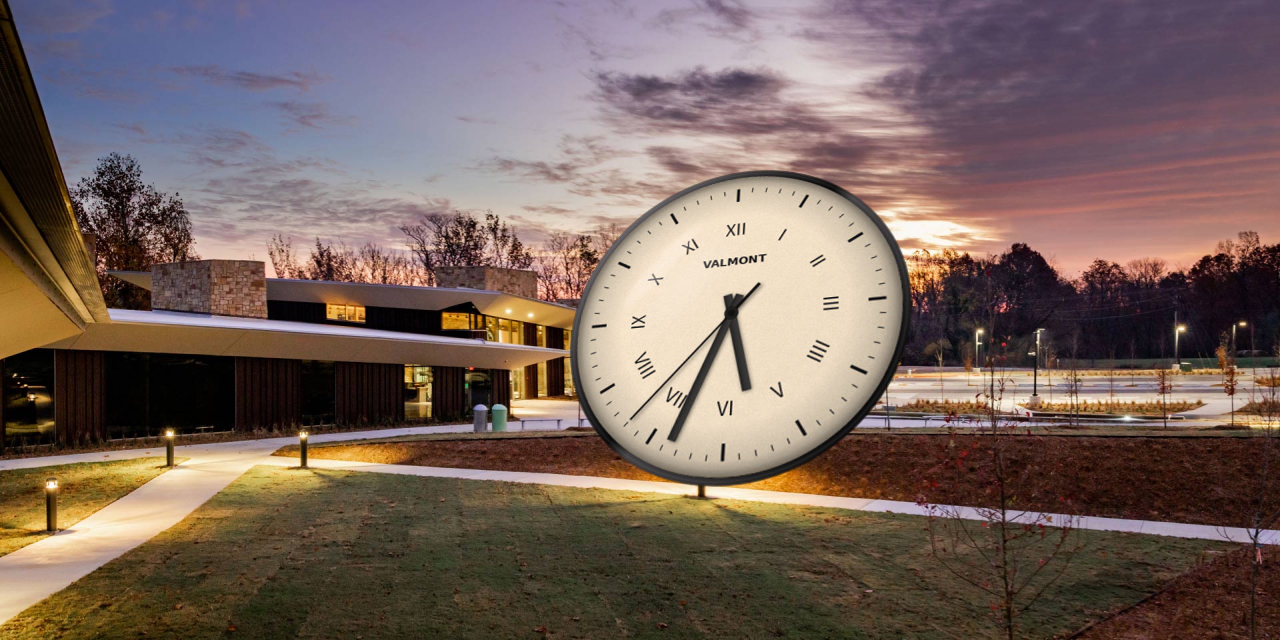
5:33:37
